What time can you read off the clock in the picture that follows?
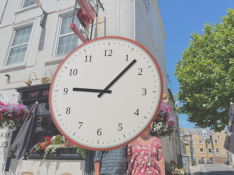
9:07
